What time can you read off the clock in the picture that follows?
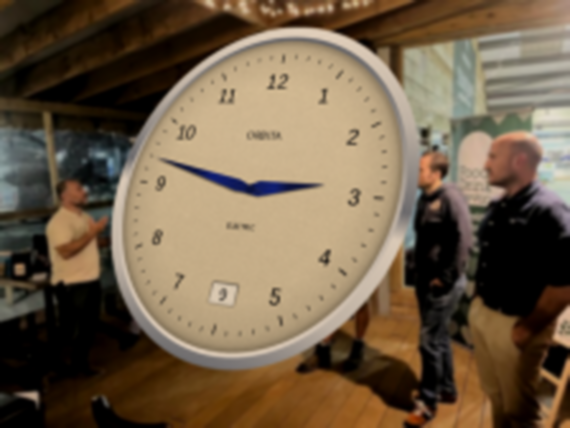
2:47
